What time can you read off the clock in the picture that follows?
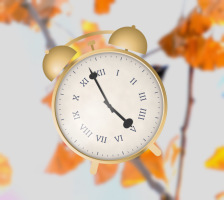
4:58
